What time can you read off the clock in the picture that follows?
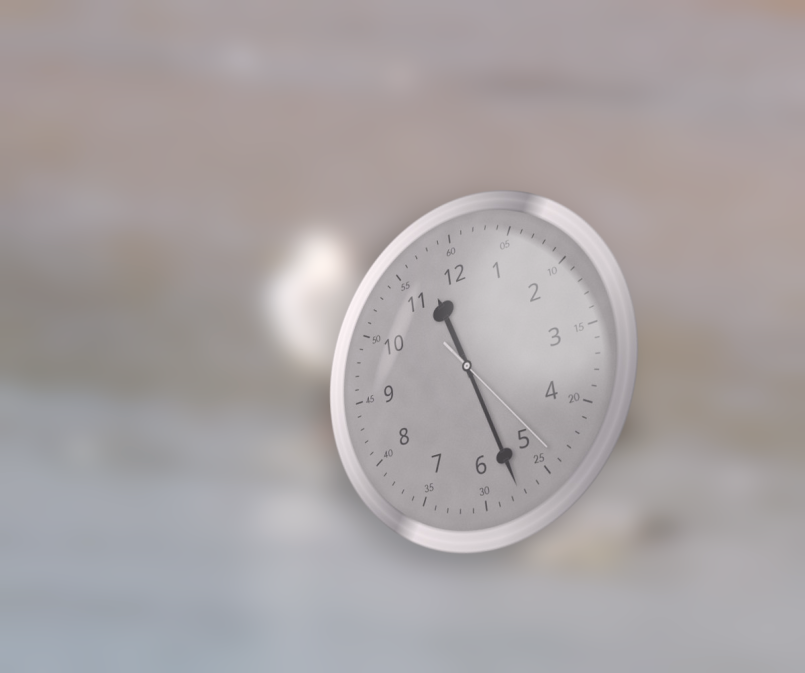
11:27:24
